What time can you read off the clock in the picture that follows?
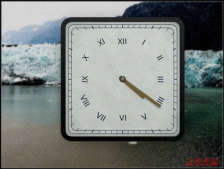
4:21
